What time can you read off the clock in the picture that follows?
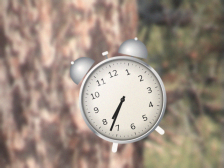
7:37
